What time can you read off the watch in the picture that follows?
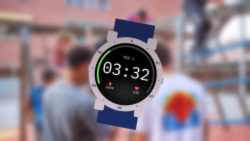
3:32
